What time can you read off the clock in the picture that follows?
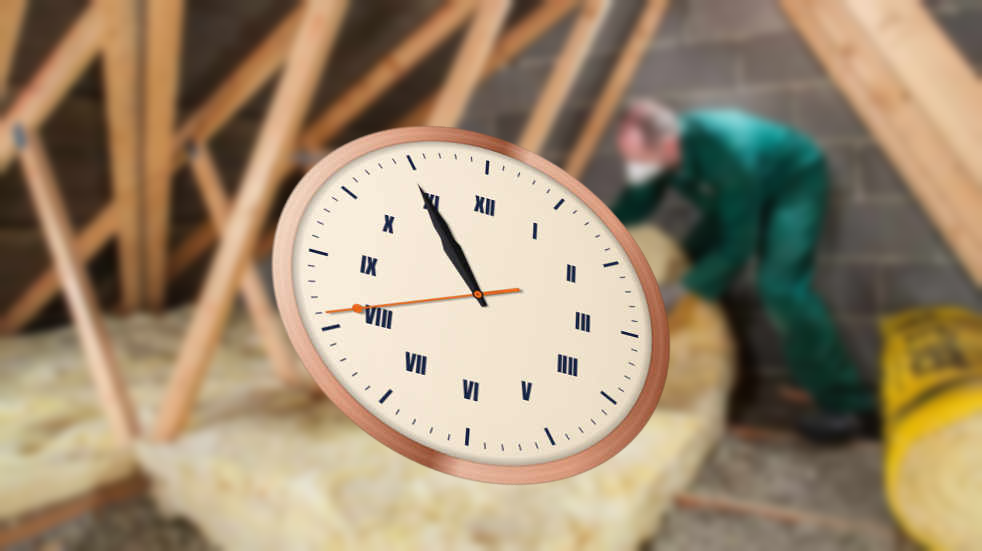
10:54:41
